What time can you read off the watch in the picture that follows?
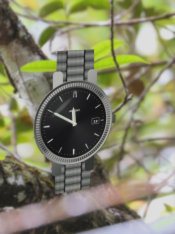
11:50
